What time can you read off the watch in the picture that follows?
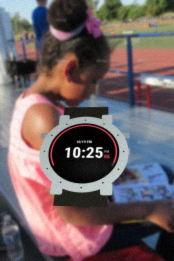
10:25
